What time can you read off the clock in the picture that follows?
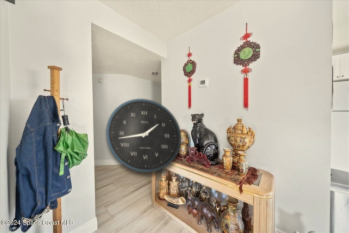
1:43
